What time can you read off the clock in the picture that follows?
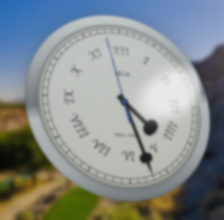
4:26:58
